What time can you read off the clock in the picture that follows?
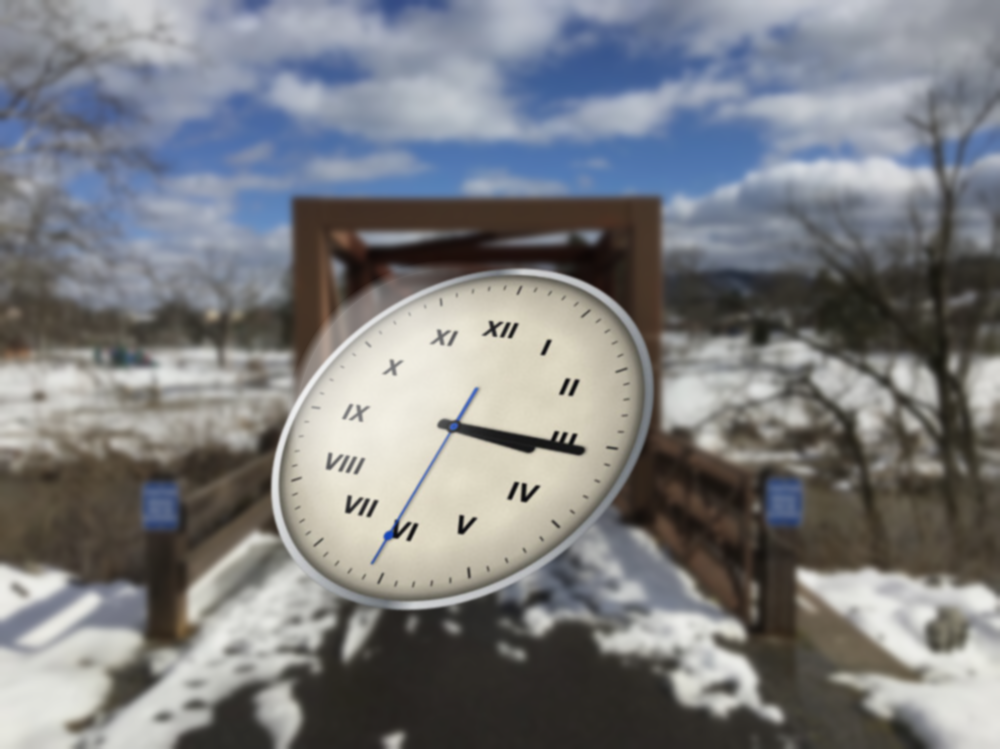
3:15:31
